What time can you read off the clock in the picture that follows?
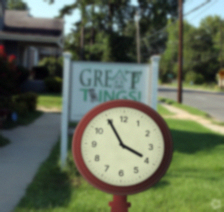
3:55
